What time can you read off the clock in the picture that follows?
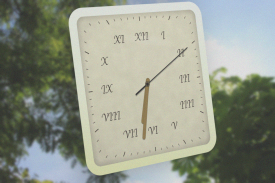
6:32:10
